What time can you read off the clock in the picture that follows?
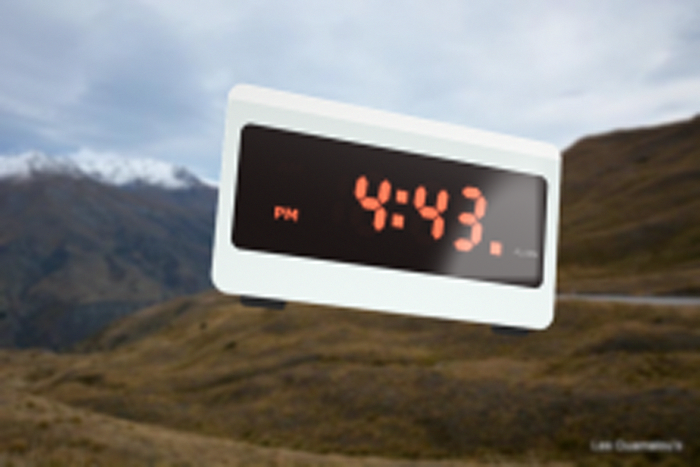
4:43
